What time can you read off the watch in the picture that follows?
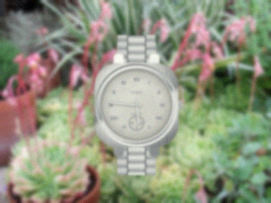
5:46
